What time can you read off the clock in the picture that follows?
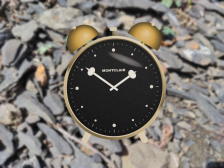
1:51
